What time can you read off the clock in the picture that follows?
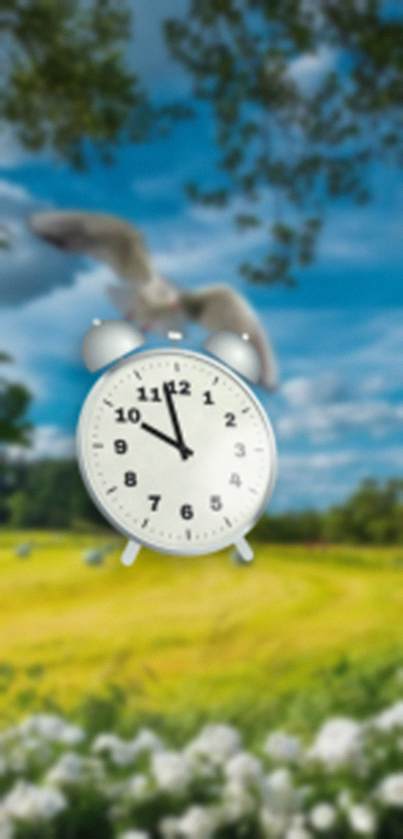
9:58
